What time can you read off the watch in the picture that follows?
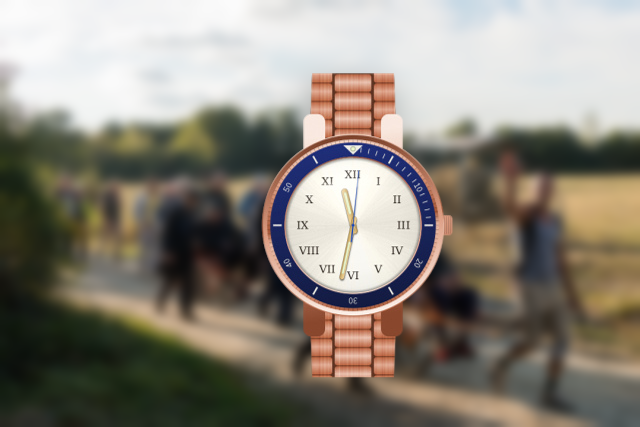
11:32:01
